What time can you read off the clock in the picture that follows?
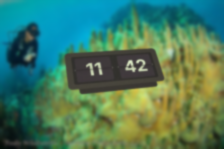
11:42
